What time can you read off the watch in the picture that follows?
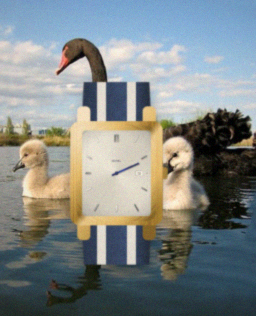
2:11
